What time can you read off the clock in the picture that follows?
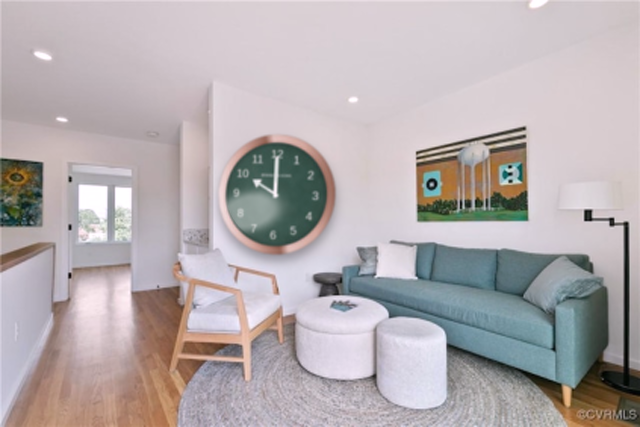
10:00
